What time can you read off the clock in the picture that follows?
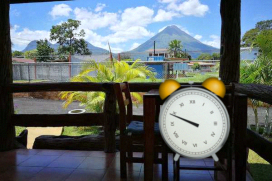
9:49
